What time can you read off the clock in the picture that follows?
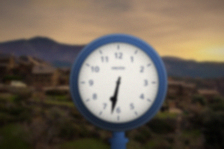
6:32
